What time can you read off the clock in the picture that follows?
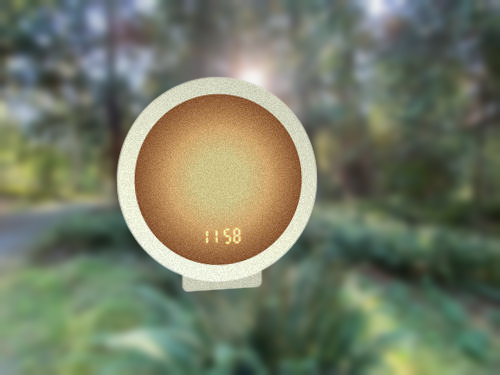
11:58
